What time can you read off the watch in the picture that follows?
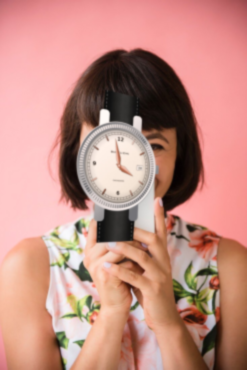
3:58
